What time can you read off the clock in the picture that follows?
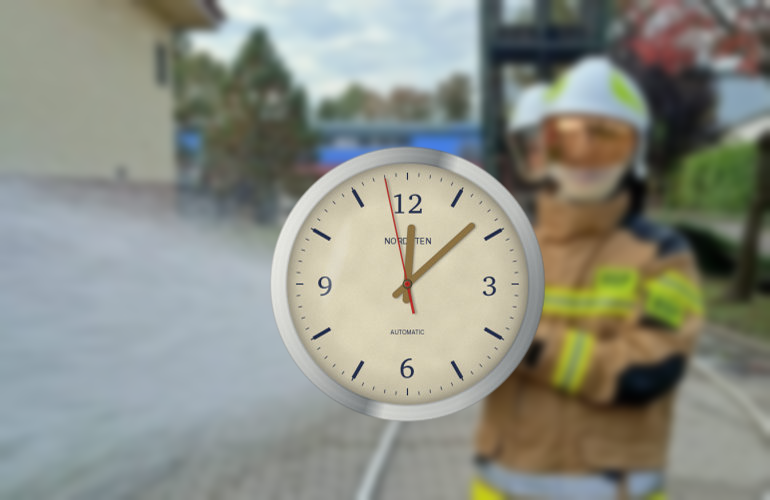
12:07:58
